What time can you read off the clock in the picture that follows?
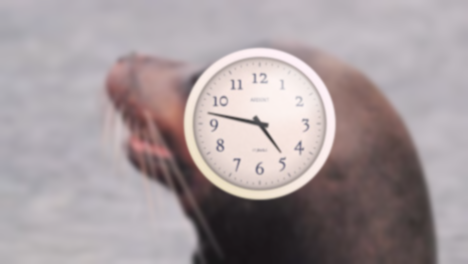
4:47
